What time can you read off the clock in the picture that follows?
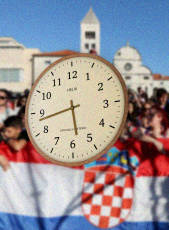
5:43
